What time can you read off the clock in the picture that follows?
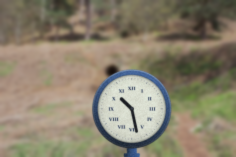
10:28
